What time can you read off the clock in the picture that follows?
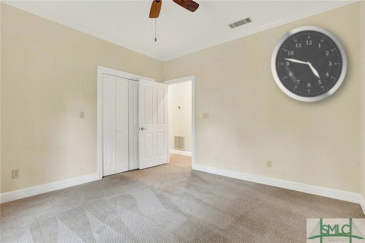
4:47
